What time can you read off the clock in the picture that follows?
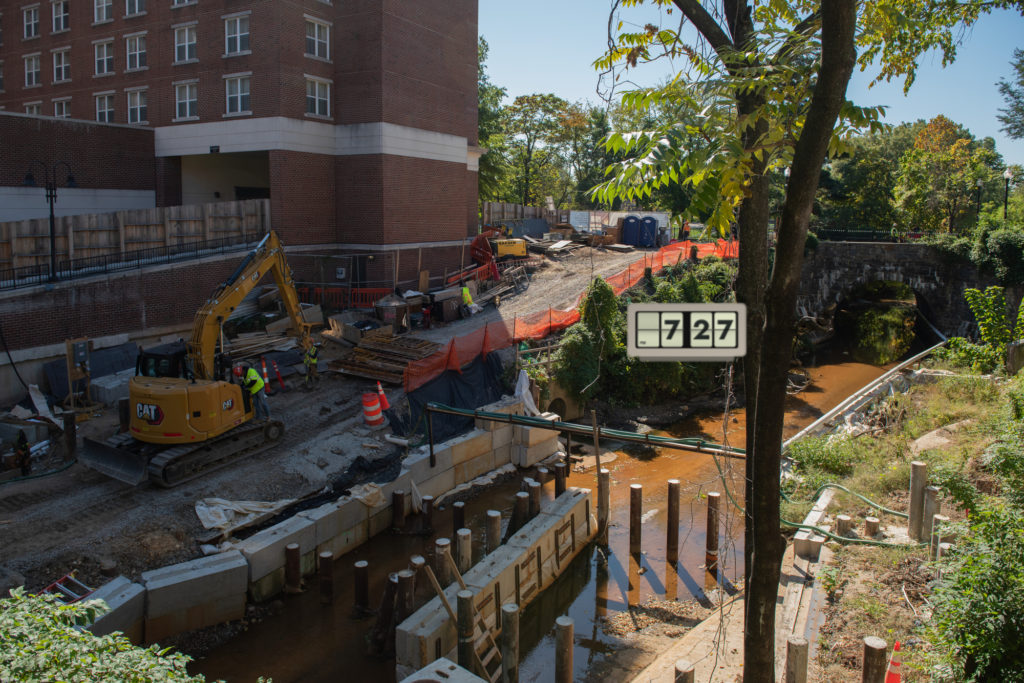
7:27
